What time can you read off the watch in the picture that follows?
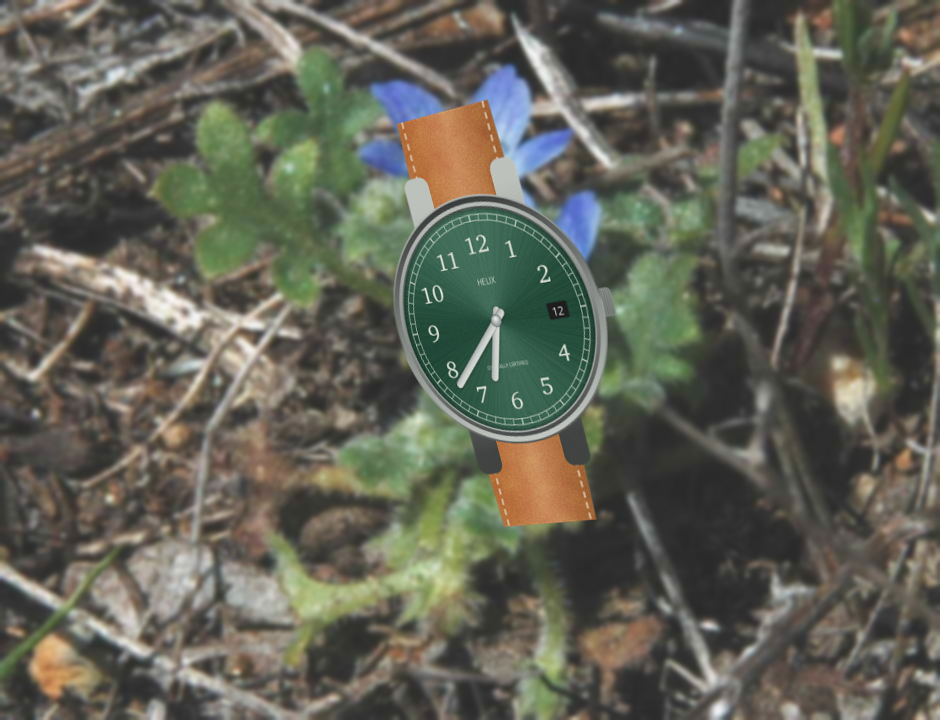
6:38
